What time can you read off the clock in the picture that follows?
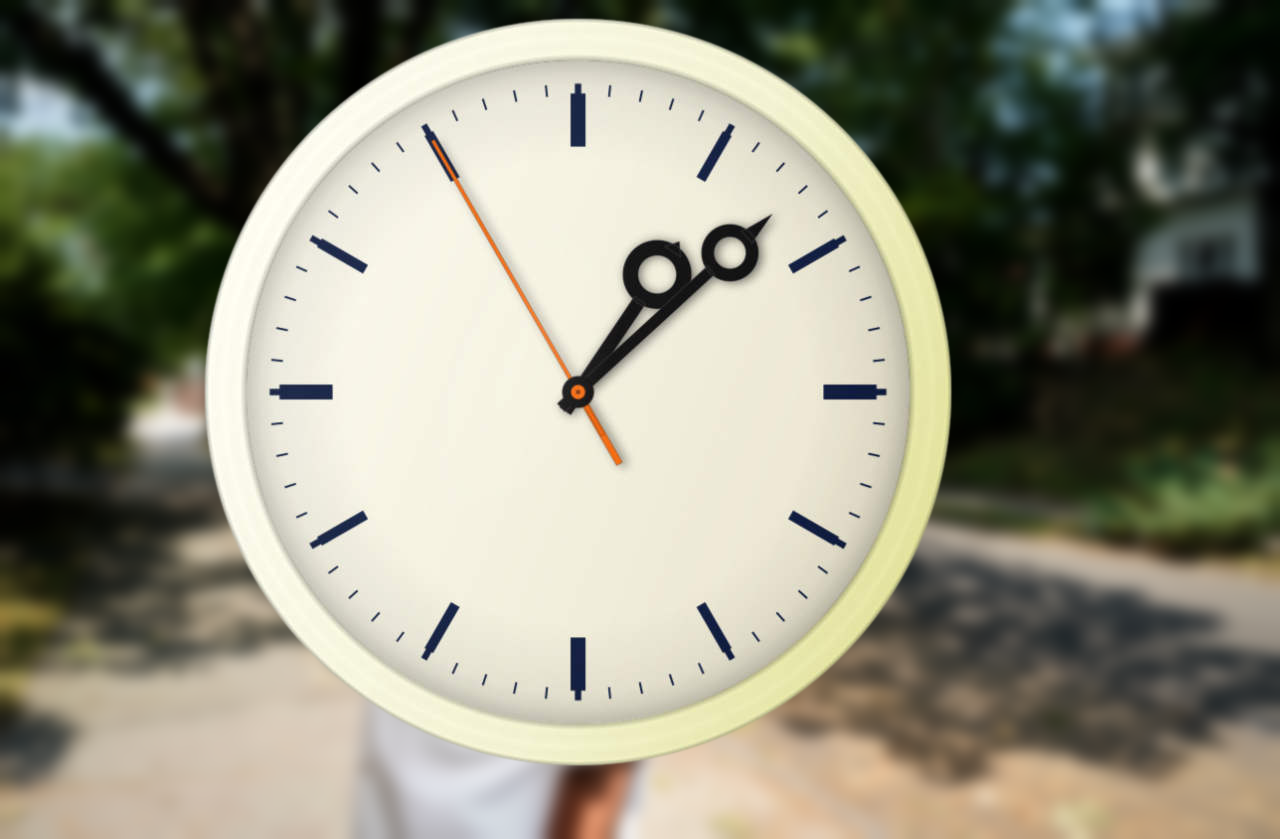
1:07:55
